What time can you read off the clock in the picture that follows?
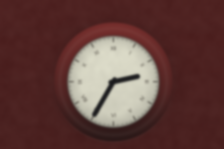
2:35
